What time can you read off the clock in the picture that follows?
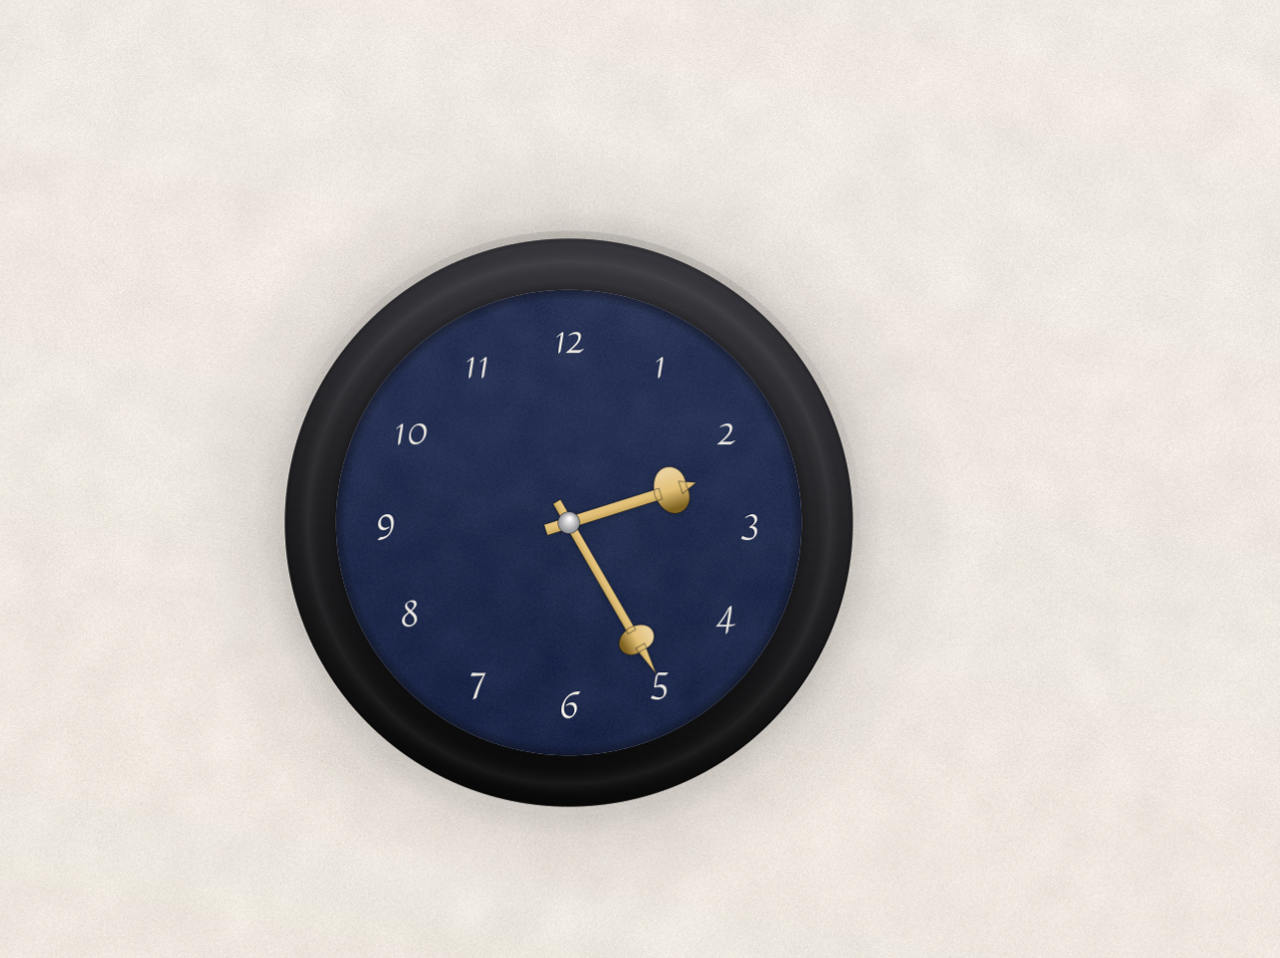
2:25
